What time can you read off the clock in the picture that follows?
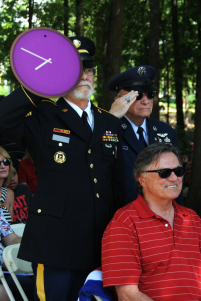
7:49
